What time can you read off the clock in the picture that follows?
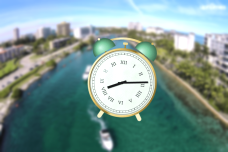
8:14
